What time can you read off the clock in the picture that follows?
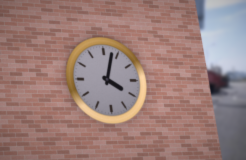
4:03
